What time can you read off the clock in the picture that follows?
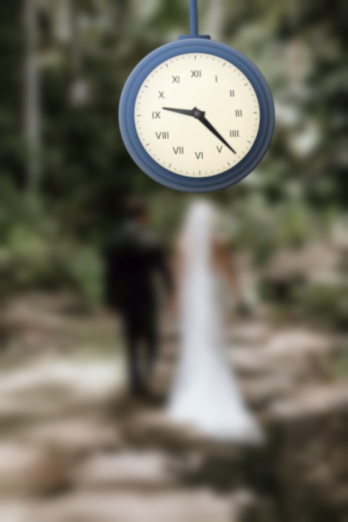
9:23
